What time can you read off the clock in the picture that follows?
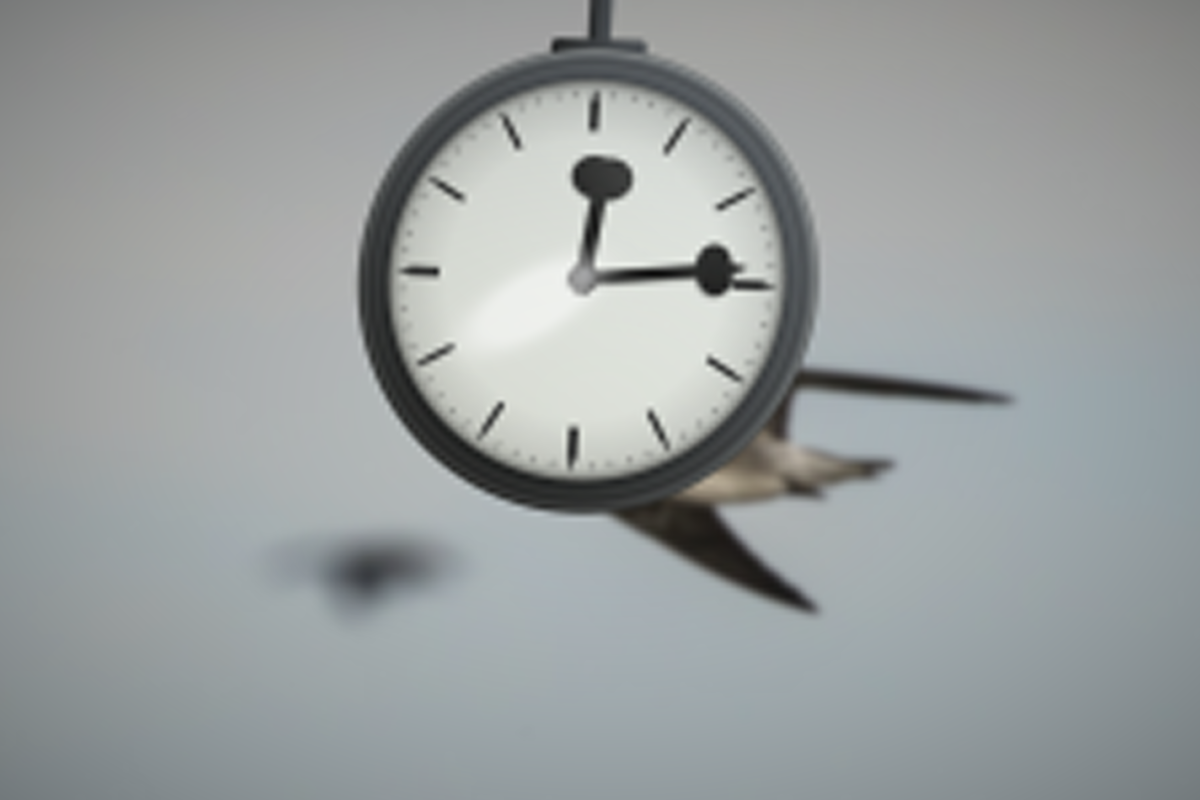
12:14
